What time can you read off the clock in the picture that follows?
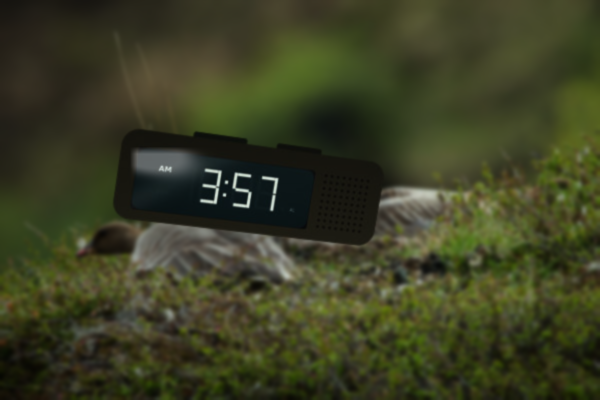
3:57
